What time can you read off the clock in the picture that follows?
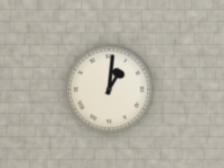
1:01
